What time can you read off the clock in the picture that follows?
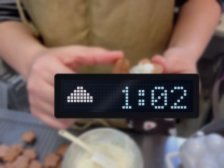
1:02
